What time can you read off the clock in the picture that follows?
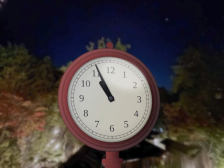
10:56
